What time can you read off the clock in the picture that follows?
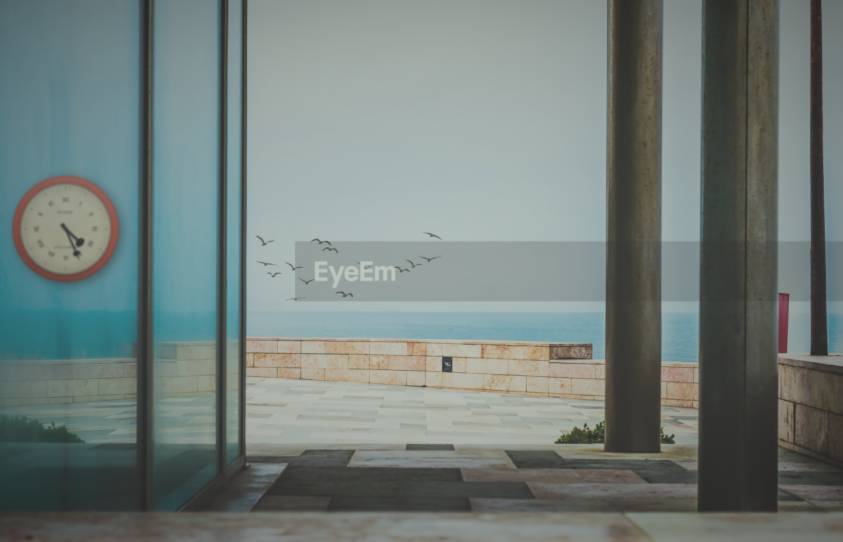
4:26
